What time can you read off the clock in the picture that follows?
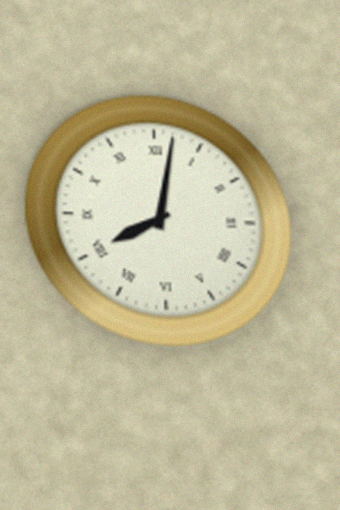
8:02
